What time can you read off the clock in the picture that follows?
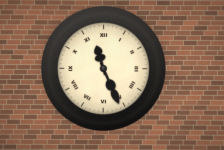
11:26
